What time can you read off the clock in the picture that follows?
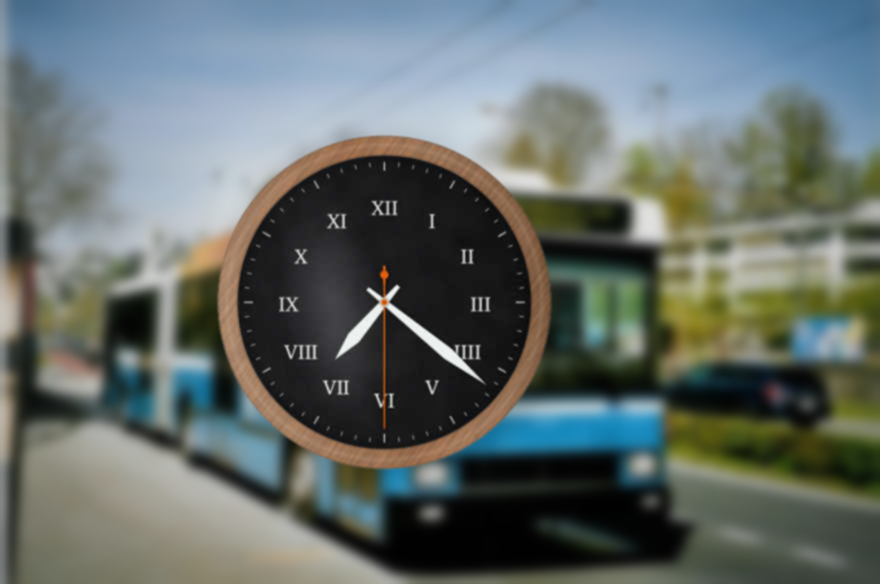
7:21:30
